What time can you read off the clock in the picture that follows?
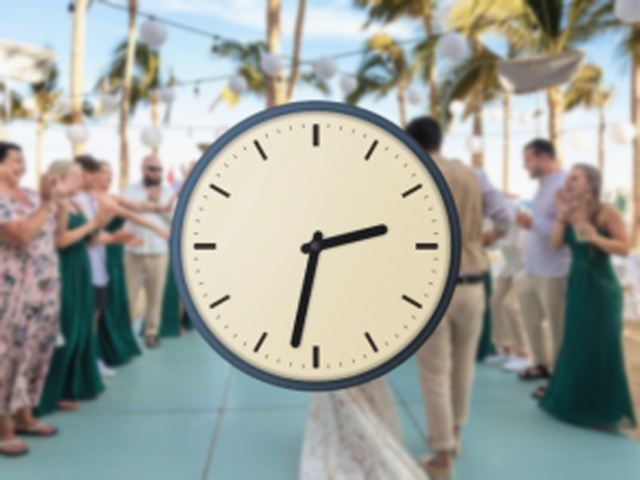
2:32
